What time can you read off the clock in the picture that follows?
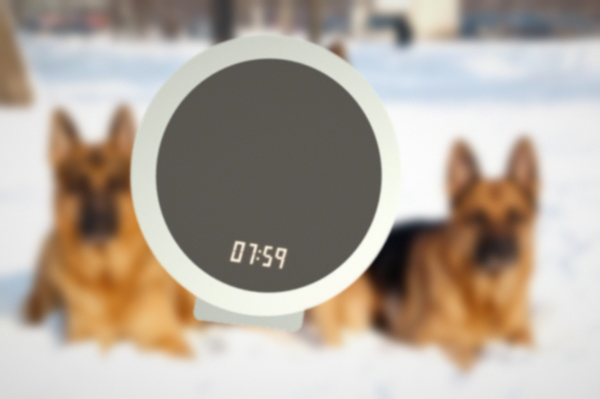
7:59
